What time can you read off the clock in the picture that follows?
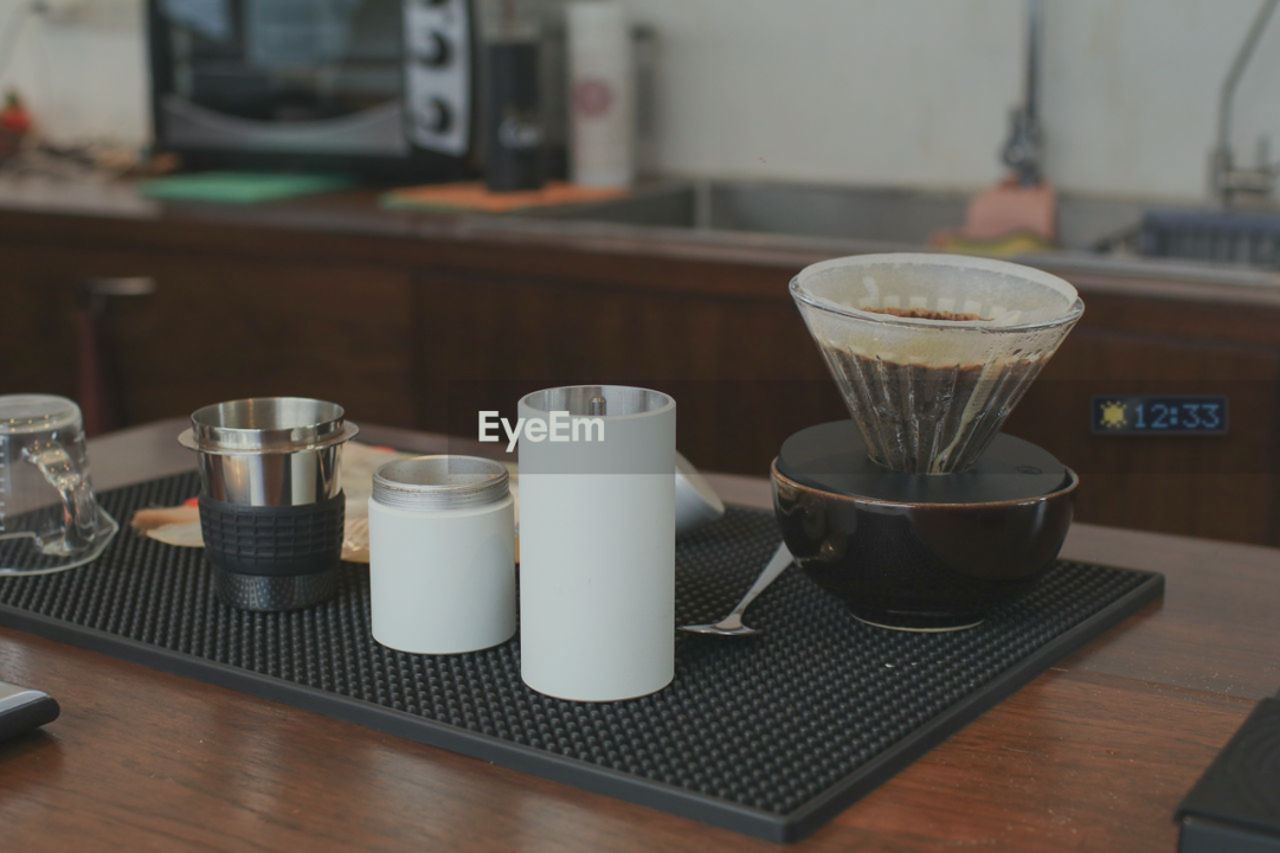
12:33
